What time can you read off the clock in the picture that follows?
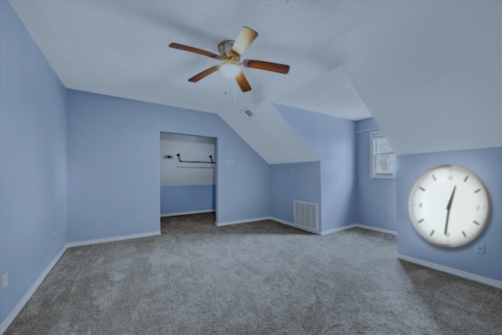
12:31
